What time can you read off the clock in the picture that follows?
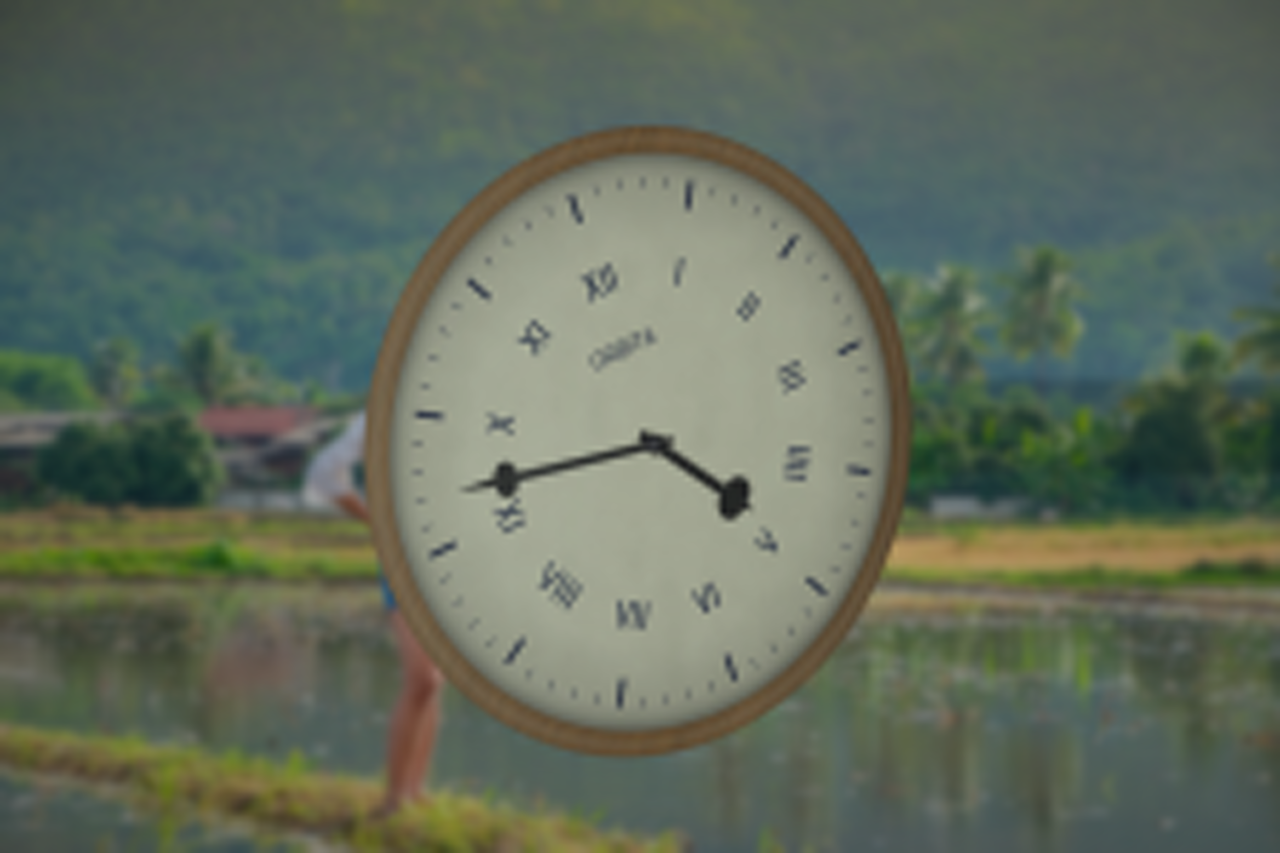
4:47
